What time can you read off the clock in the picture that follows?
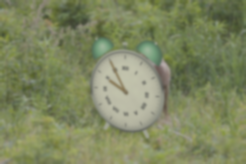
9:55
